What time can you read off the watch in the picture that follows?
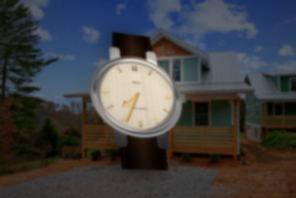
7:34
